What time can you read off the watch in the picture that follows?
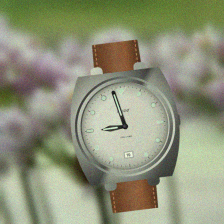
8:58
